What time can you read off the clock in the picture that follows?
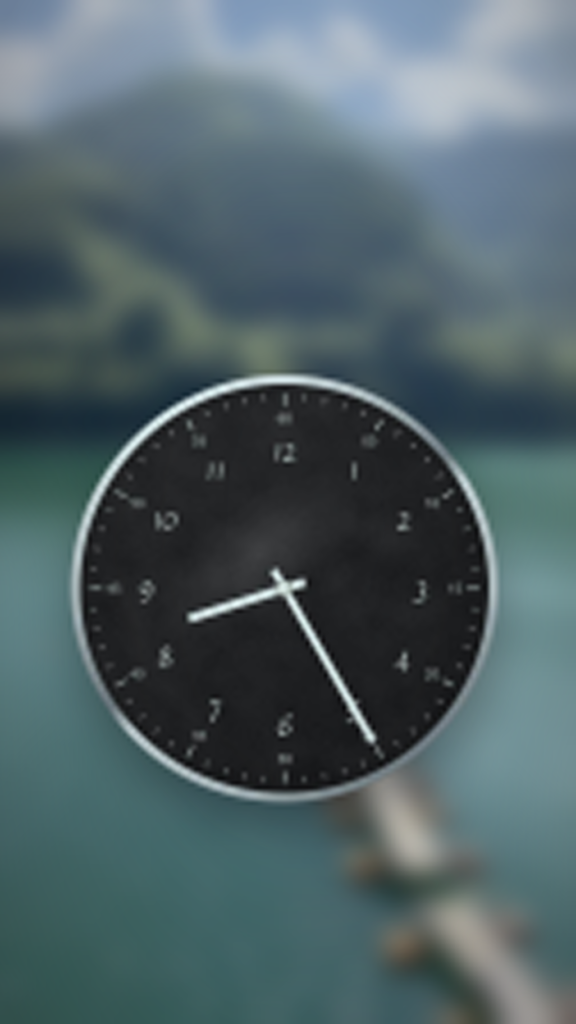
8:25
